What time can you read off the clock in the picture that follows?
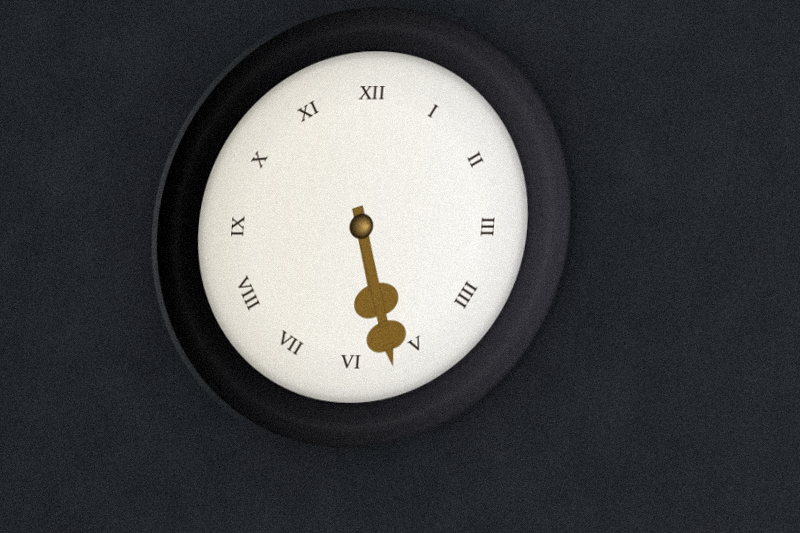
5:27
